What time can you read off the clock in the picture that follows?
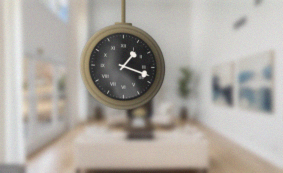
1:18
